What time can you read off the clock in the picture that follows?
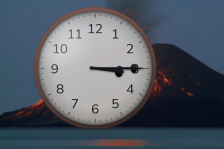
3:15
